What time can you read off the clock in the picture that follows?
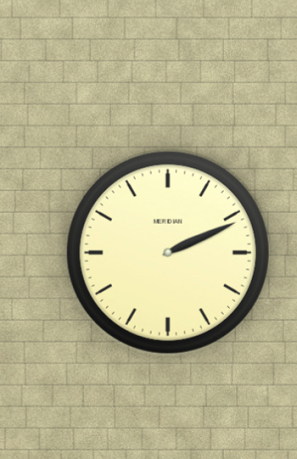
2:11
